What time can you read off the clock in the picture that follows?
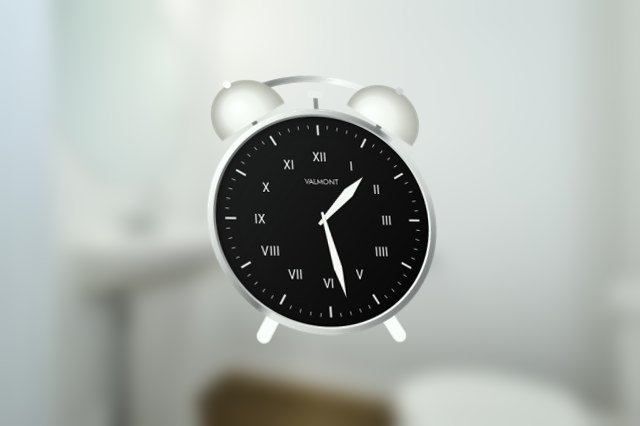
1:28
